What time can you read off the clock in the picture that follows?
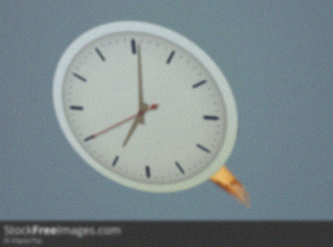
7:00:40
